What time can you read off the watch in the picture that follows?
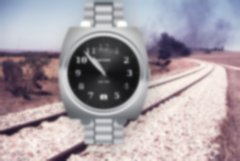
10:53
